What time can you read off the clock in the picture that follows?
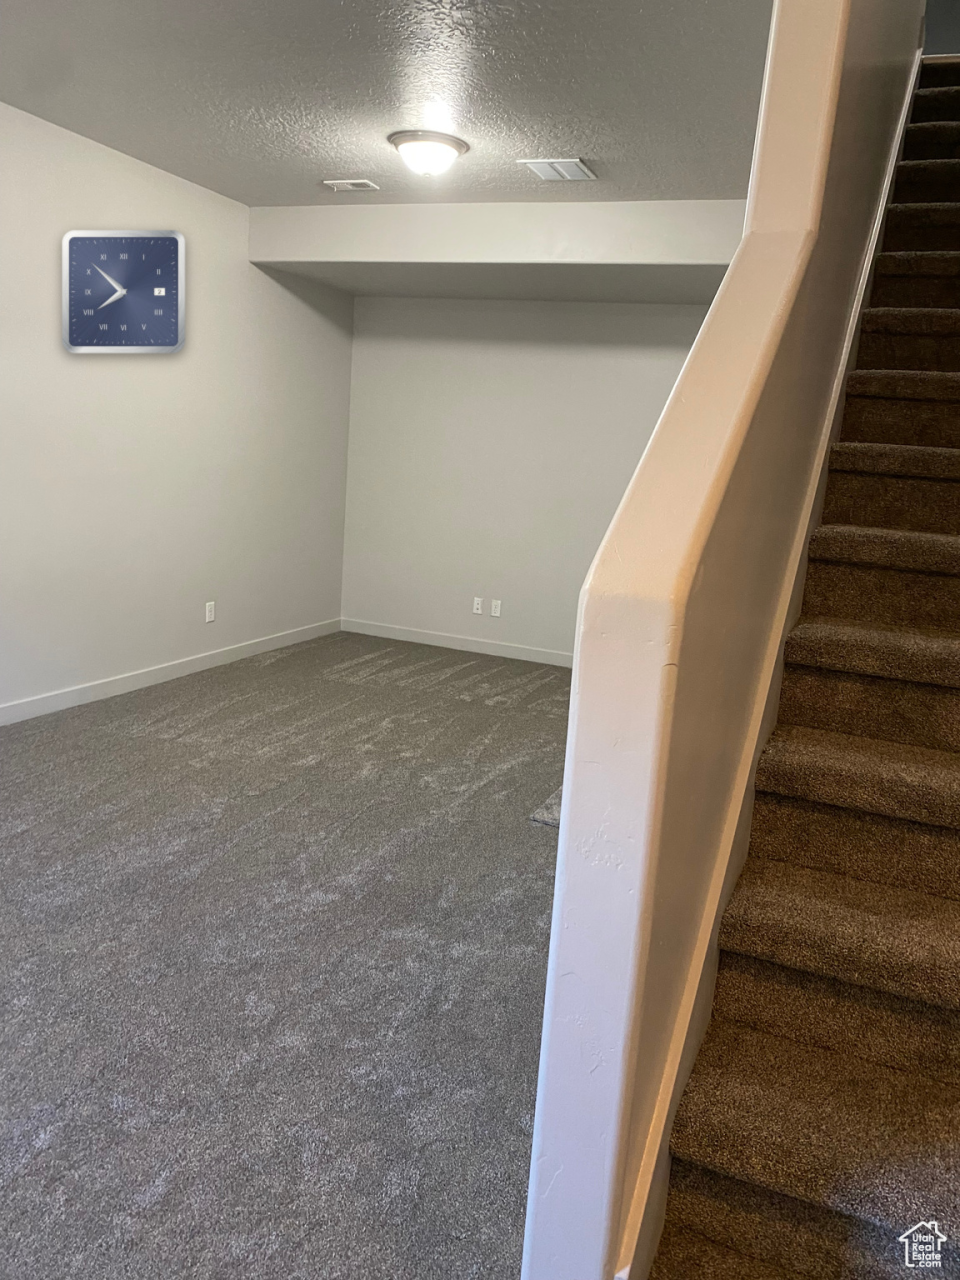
7:52
